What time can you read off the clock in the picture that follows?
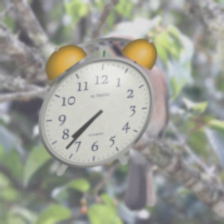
7:37
